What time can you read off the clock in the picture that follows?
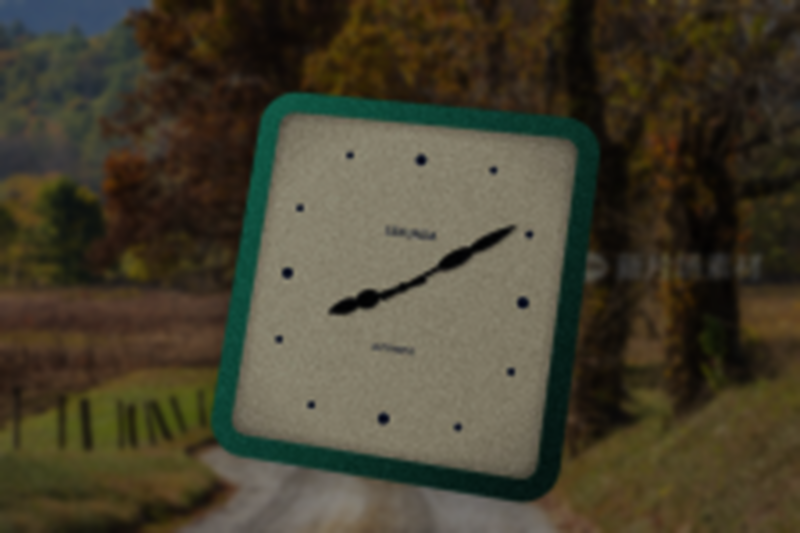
8:09
